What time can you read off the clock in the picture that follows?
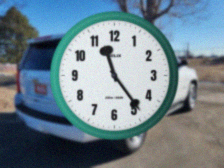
11:24
